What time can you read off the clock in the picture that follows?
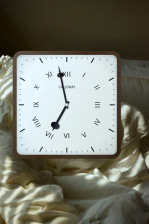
6:58
